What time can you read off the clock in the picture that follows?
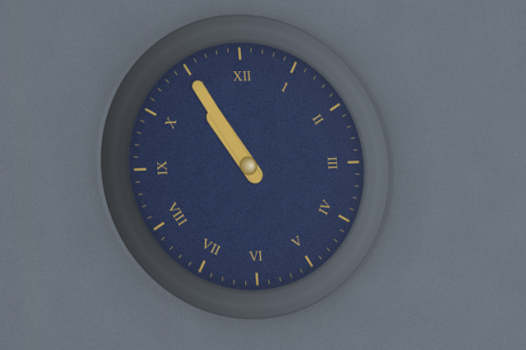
10:55
